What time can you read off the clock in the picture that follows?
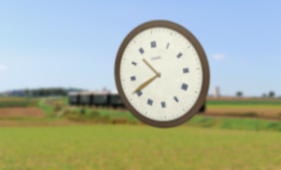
10:41
